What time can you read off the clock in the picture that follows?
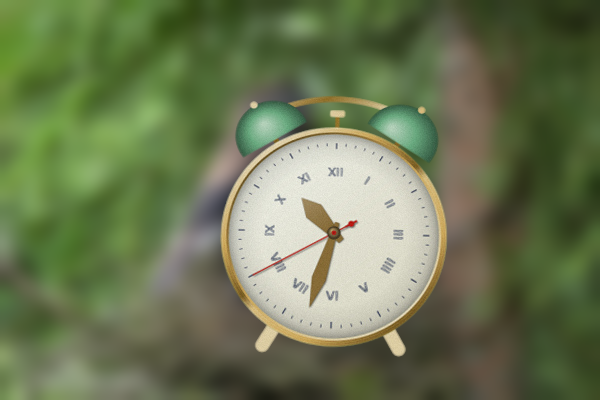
10:32:40
